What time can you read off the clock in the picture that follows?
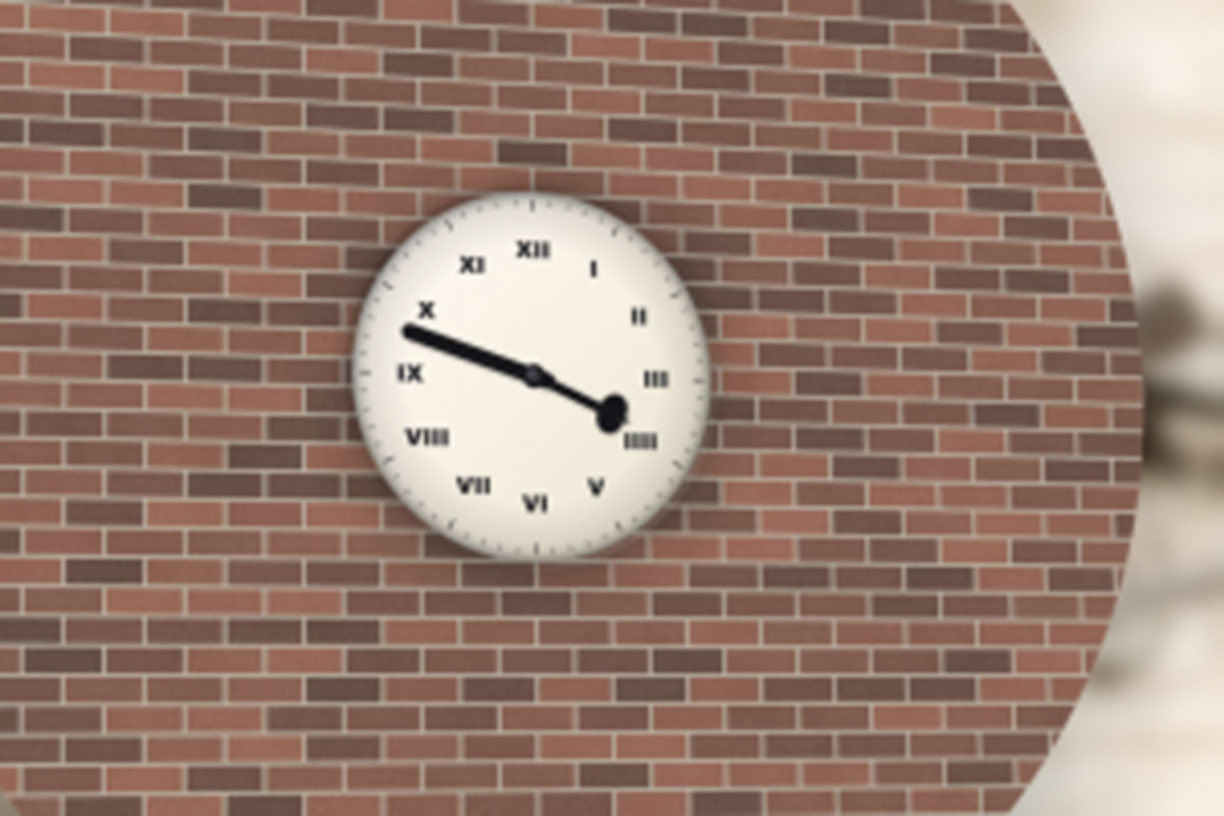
3:48
